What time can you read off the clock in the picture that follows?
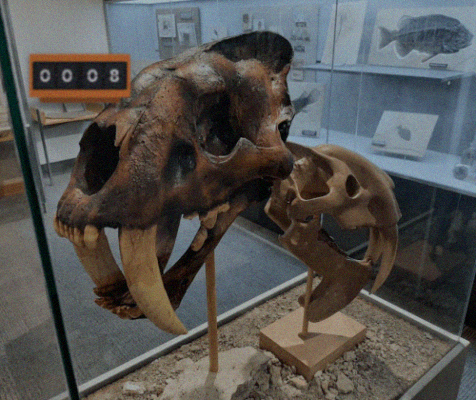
0:08
